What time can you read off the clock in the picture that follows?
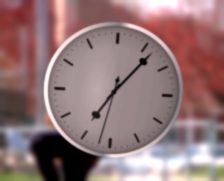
7:06:32
